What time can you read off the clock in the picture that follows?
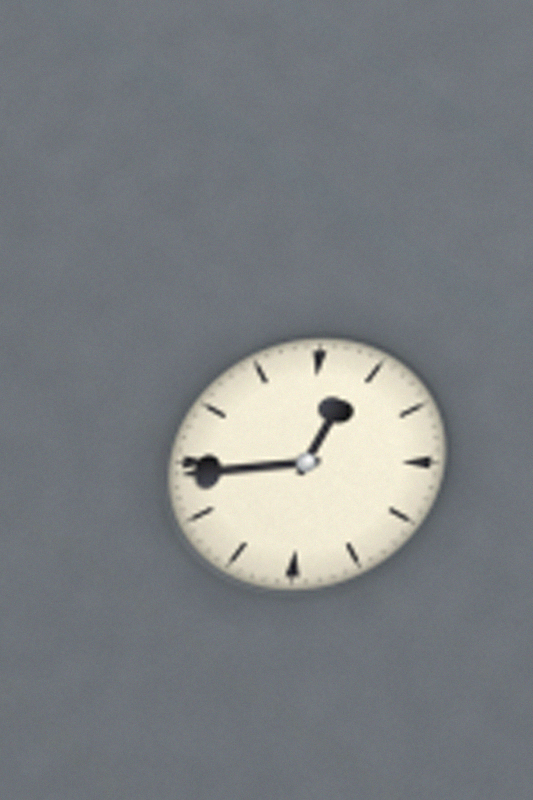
12:44
